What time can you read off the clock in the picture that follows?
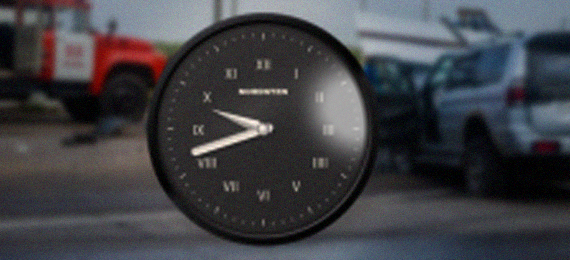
9:42
